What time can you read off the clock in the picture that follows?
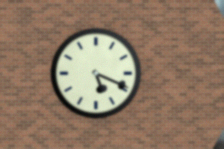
5:19
